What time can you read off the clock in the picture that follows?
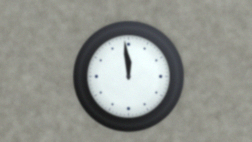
11:59
